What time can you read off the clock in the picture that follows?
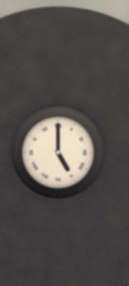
5:00
